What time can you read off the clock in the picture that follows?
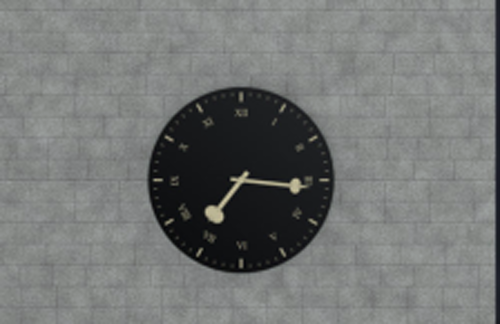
7:16
